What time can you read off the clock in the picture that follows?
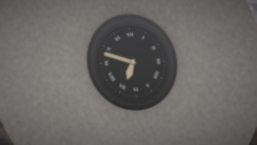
6:48
